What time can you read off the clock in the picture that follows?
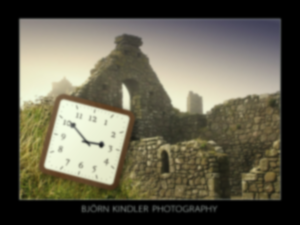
2:51
